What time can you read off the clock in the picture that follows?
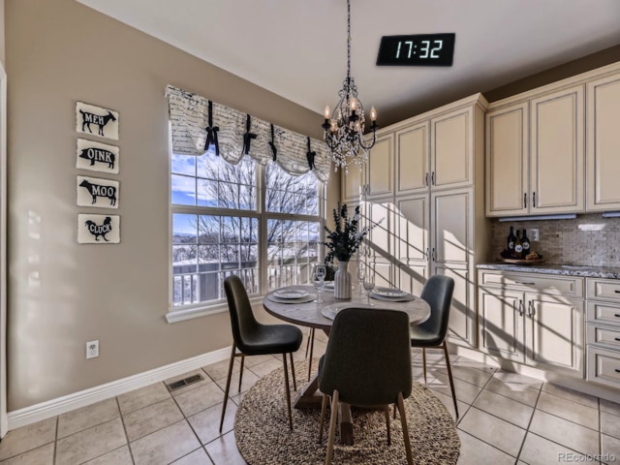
17:32
